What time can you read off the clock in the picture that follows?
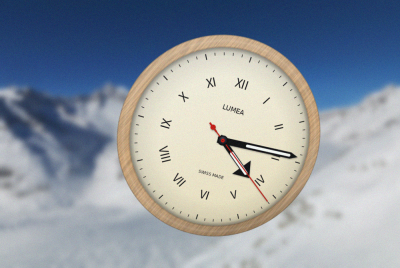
4:14:21
